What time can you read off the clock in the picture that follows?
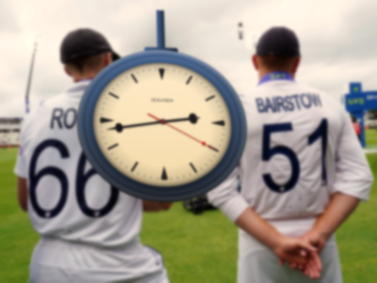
2:43:20
